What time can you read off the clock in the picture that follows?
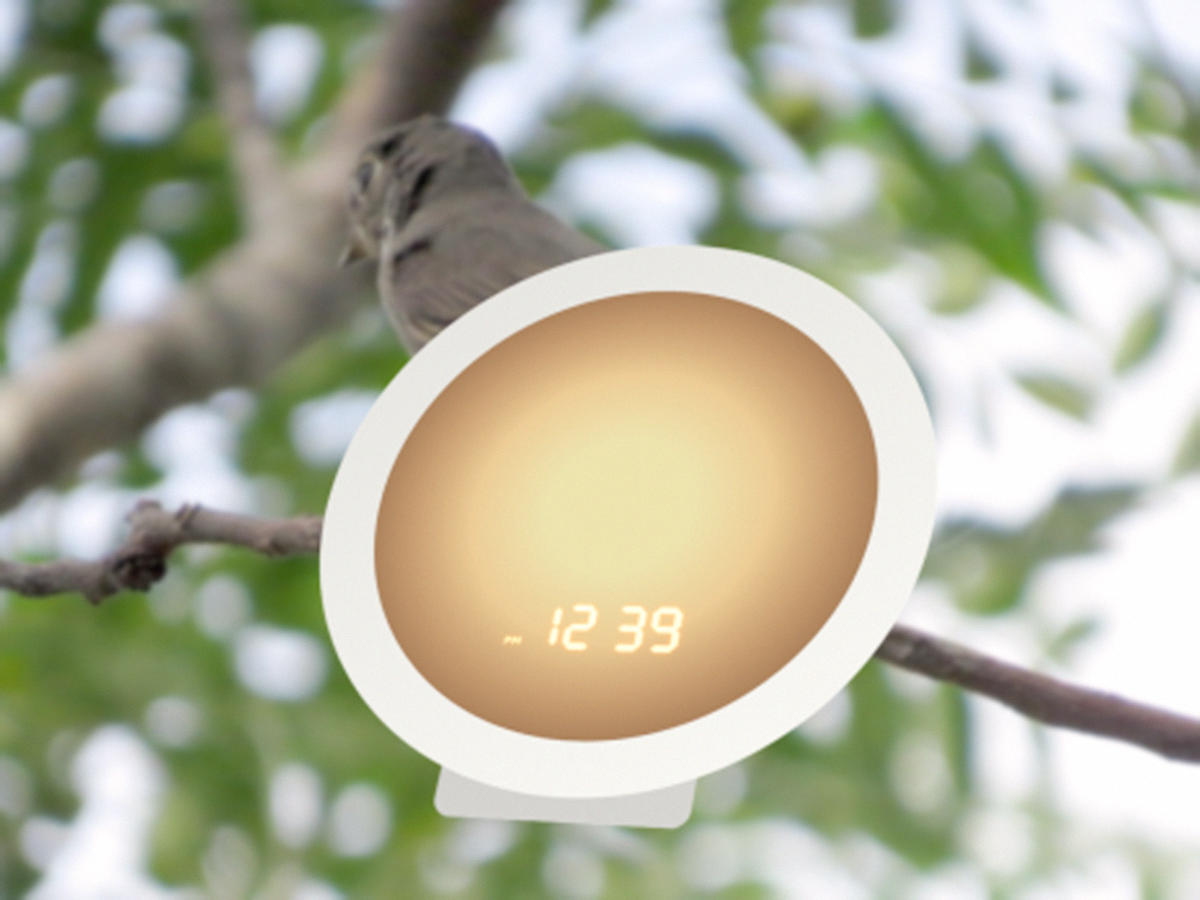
12:39
